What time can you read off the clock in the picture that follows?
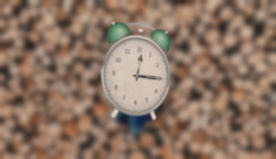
12:15
